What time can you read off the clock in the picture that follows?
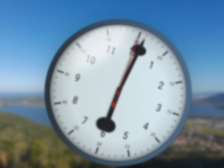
6:01:00
